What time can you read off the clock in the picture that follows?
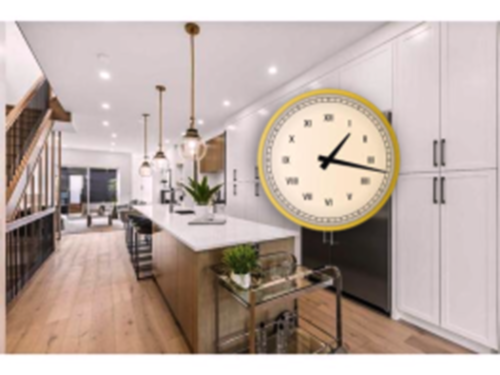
1:17
